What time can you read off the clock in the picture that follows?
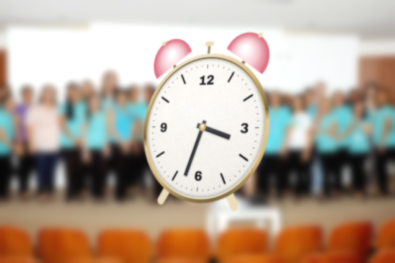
3:33
